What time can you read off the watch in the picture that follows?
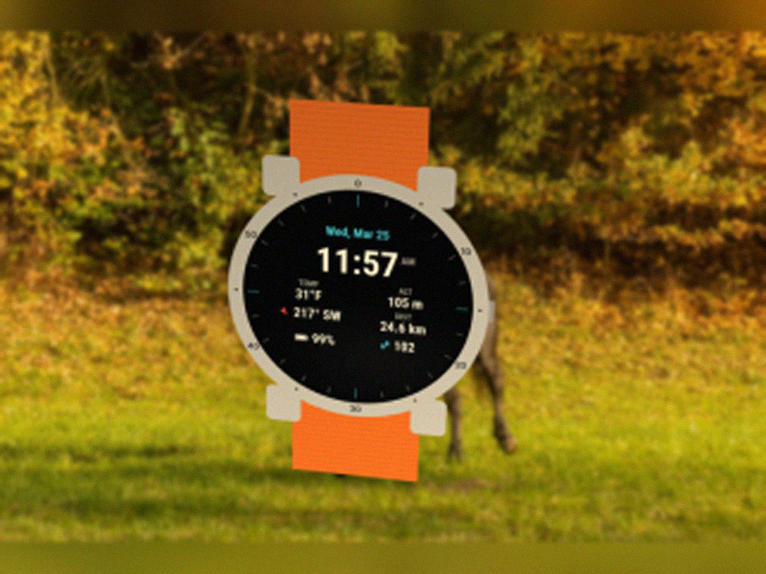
11:57
